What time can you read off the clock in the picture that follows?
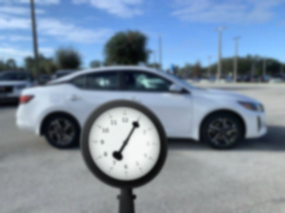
7:05
